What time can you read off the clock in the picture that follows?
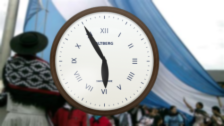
5:55
